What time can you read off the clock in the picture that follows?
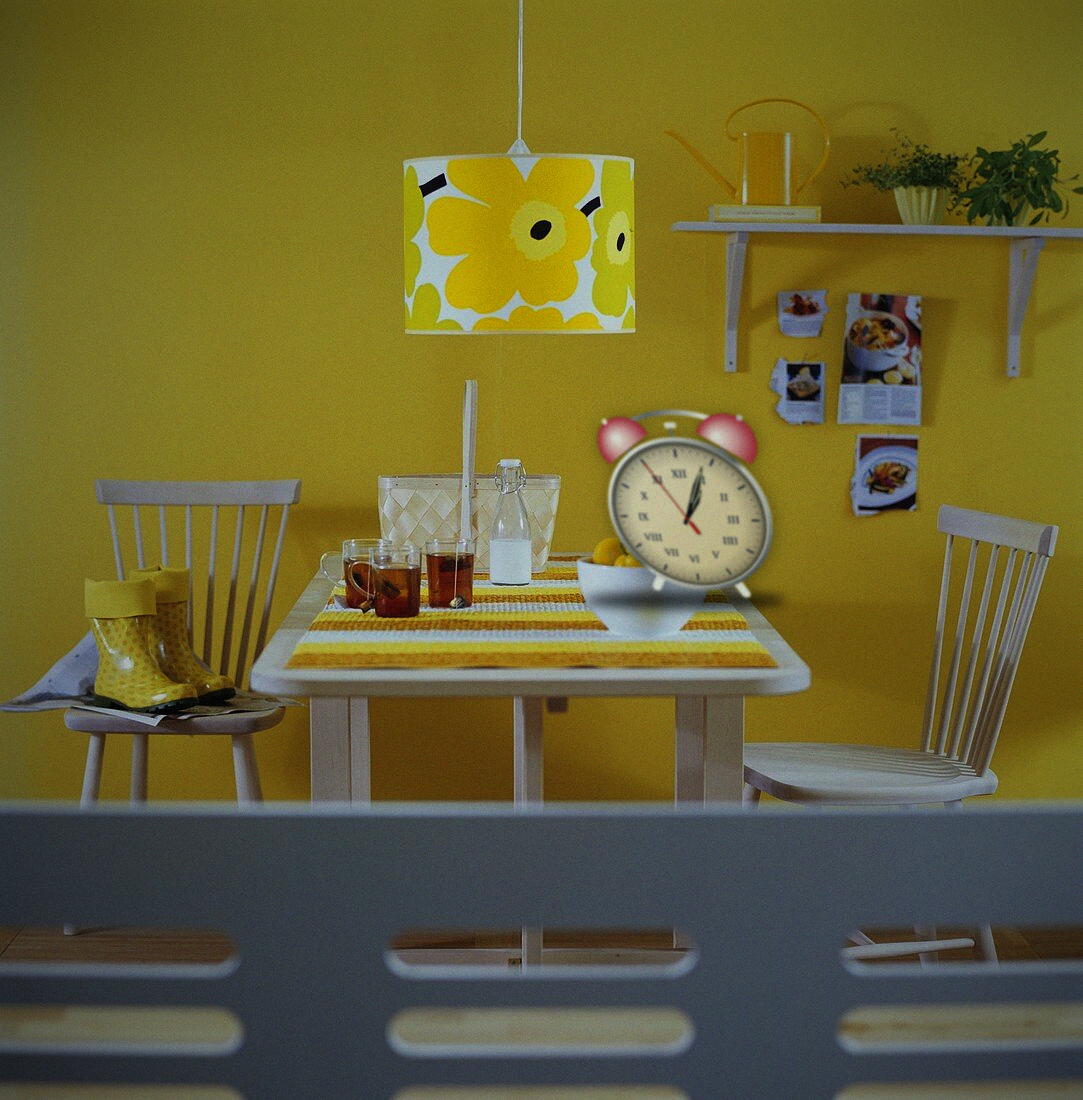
1:03:55
